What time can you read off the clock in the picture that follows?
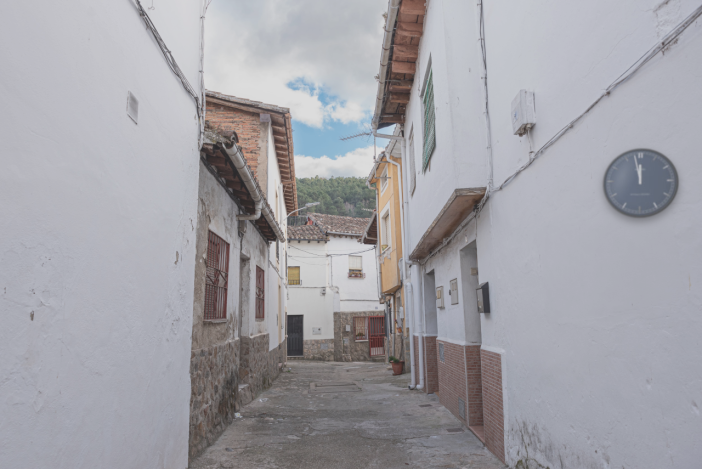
11:58
